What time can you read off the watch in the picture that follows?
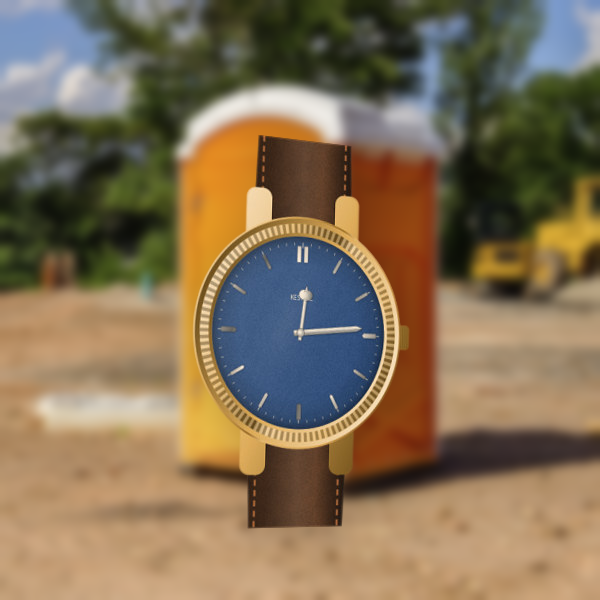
12:14
